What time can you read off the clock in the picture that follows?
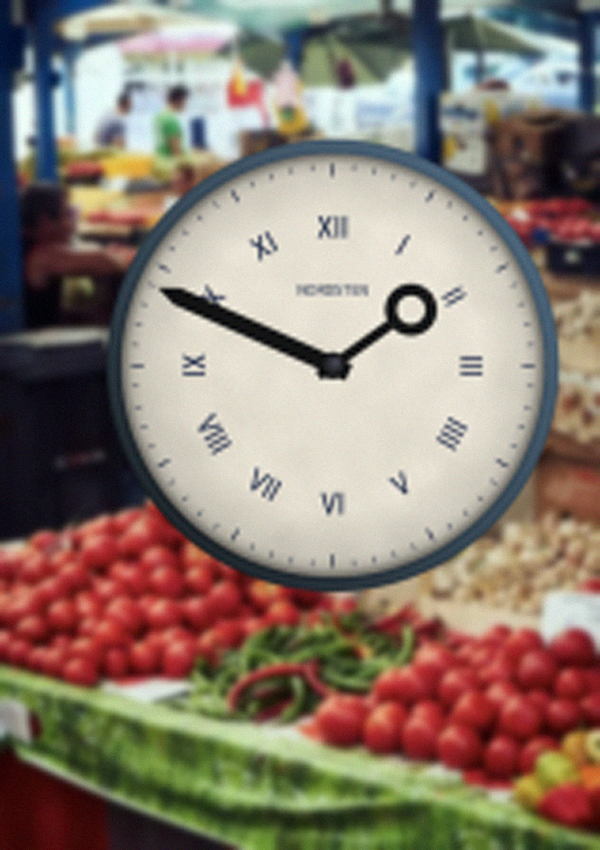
1:49
